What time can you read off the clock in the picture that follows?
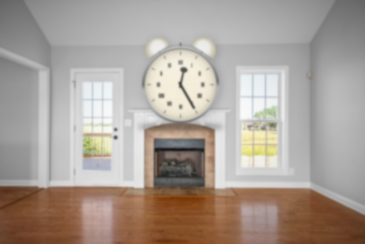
12:25
